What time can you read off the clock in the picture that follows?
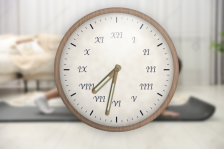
7:32
